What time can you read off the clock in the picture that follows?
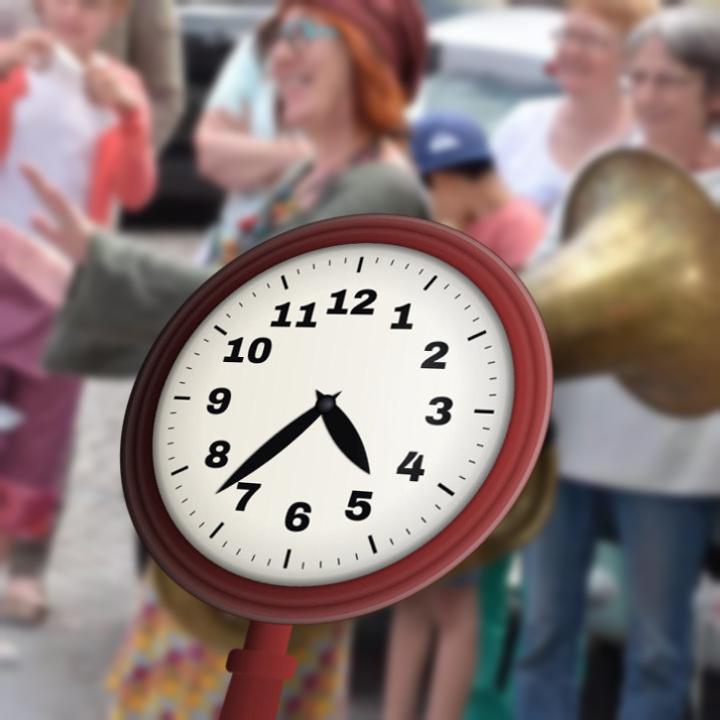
4:37
